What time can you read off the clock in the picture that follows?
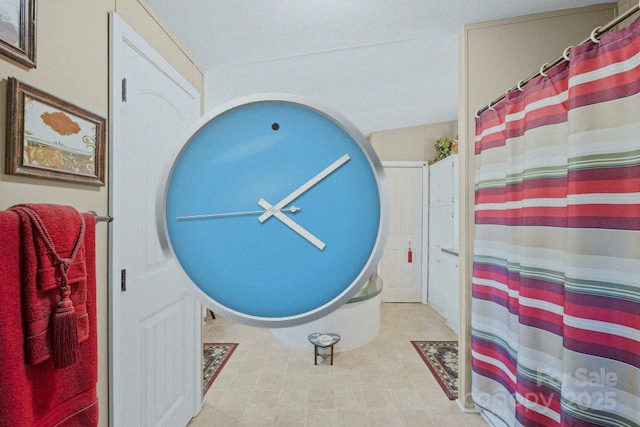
4:08:44
